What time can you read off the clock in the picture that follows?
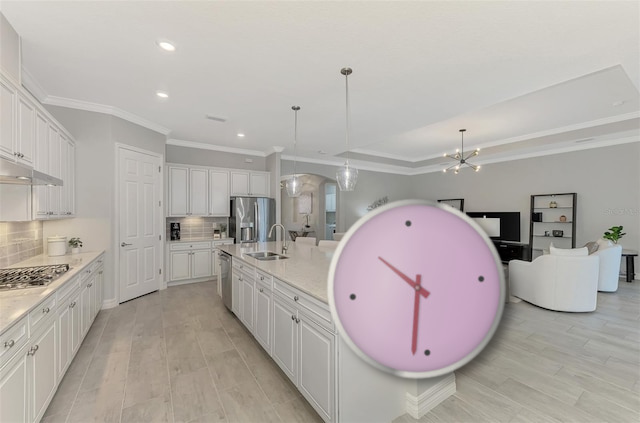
10:32
